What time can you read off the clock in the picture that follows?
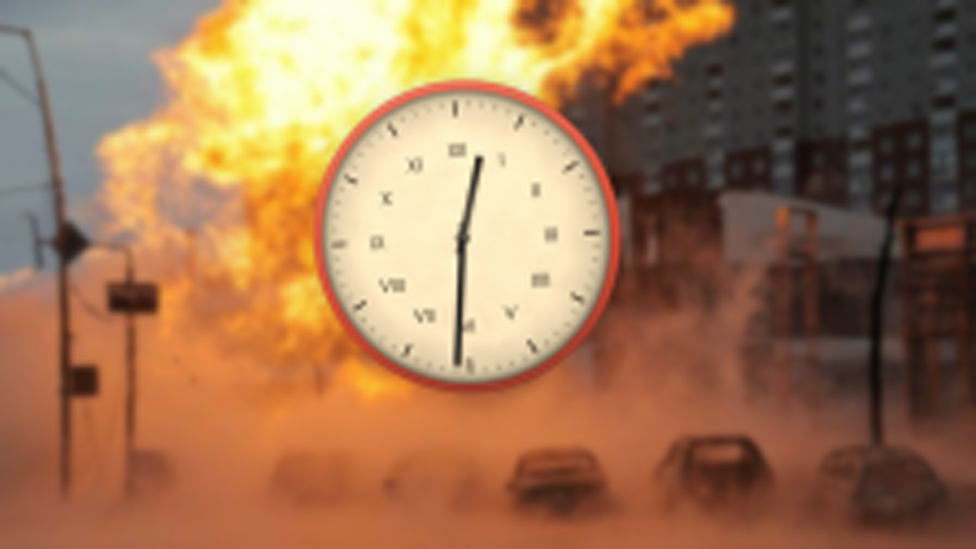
12:31
